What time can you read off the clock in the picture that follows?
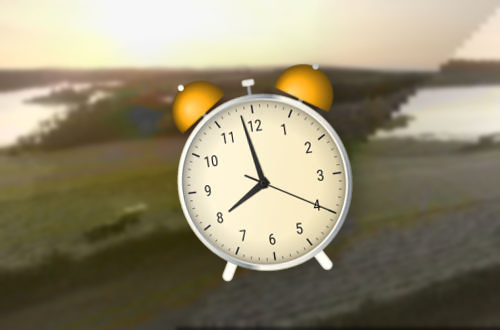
7:58:20
